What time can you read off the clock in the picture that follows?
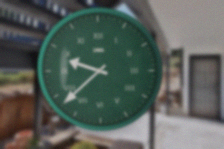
9:38
